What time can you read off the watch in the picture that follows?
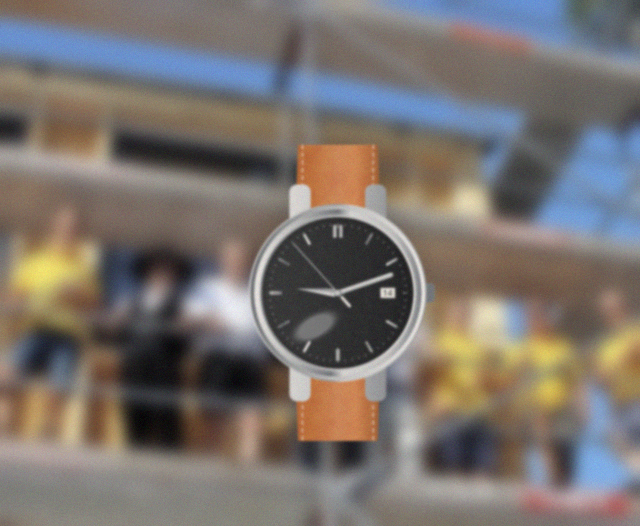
9:11:53
